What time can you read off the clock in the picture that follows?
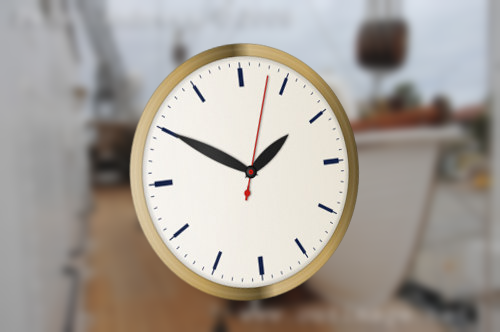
1:50:03
